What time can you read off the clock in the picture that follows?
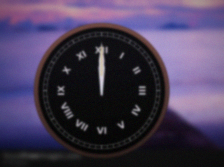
12:00
